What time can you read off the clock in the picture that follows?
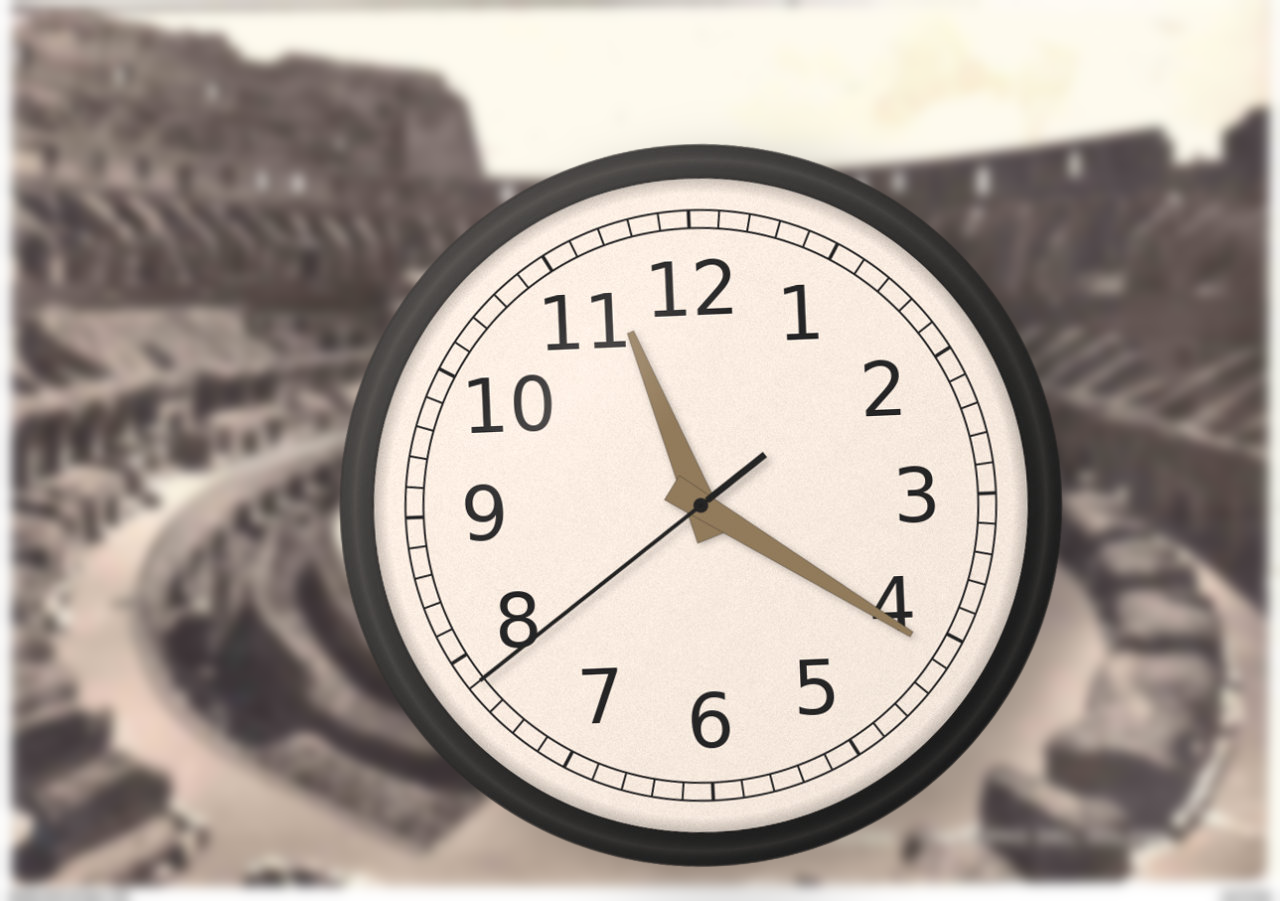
11:20:39
